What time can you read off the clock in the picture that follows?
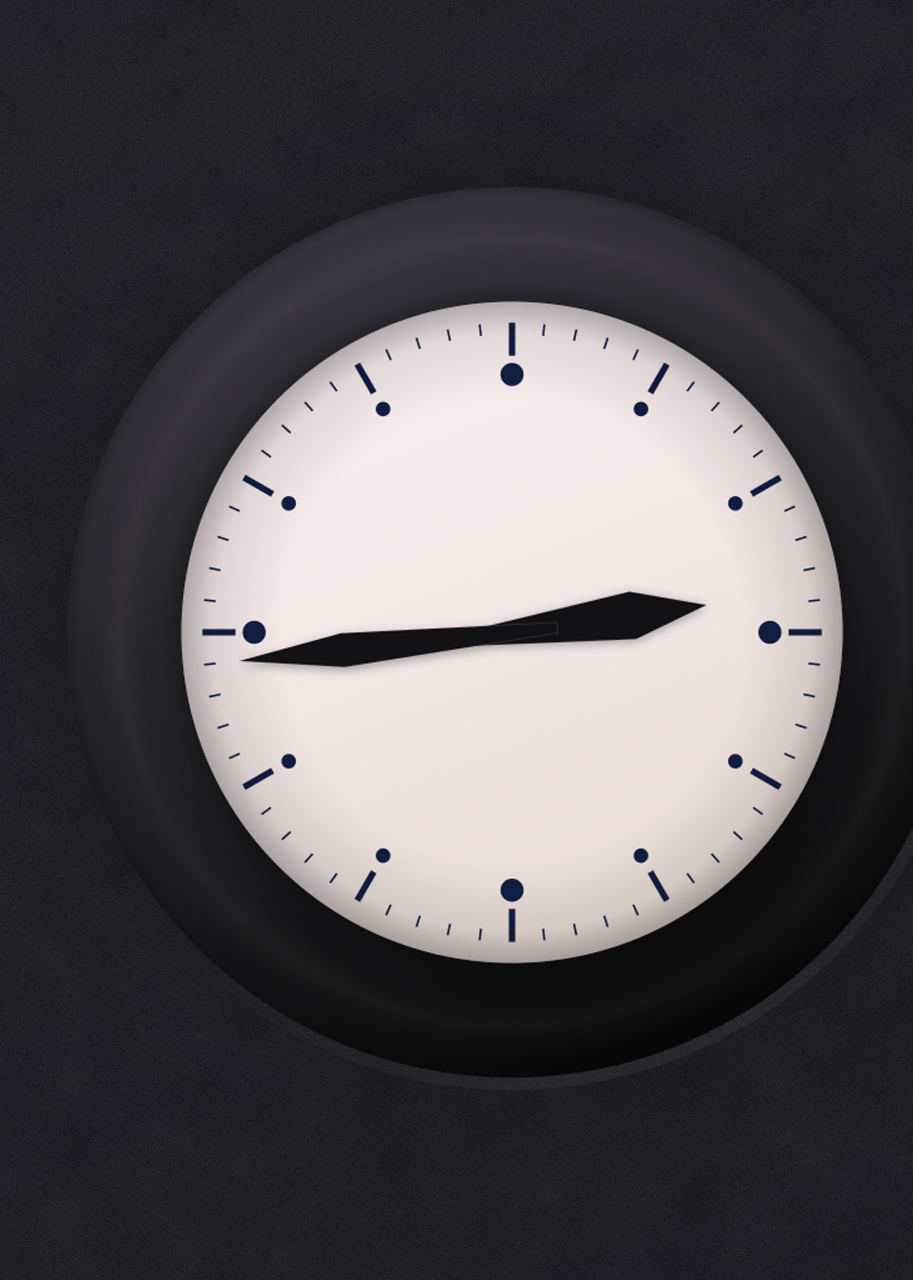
2:44
